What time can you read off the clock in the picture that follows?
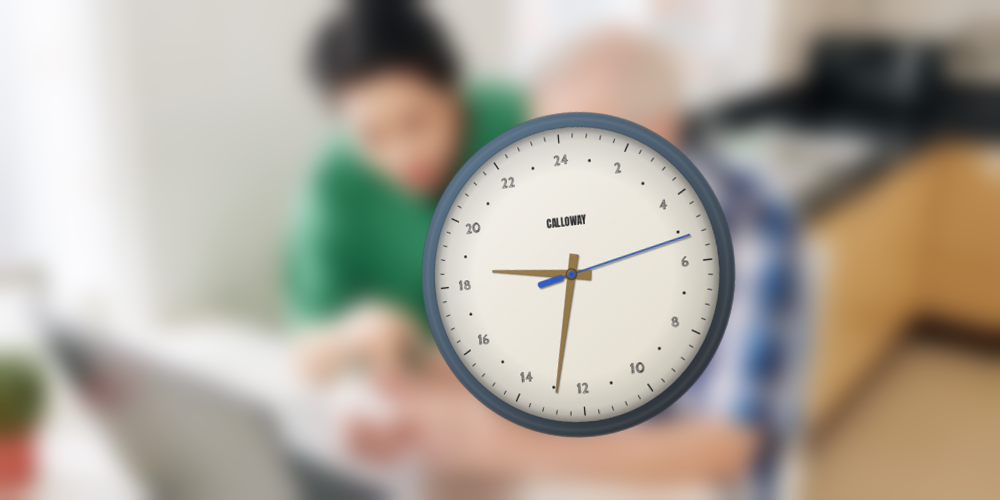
18:32:13
